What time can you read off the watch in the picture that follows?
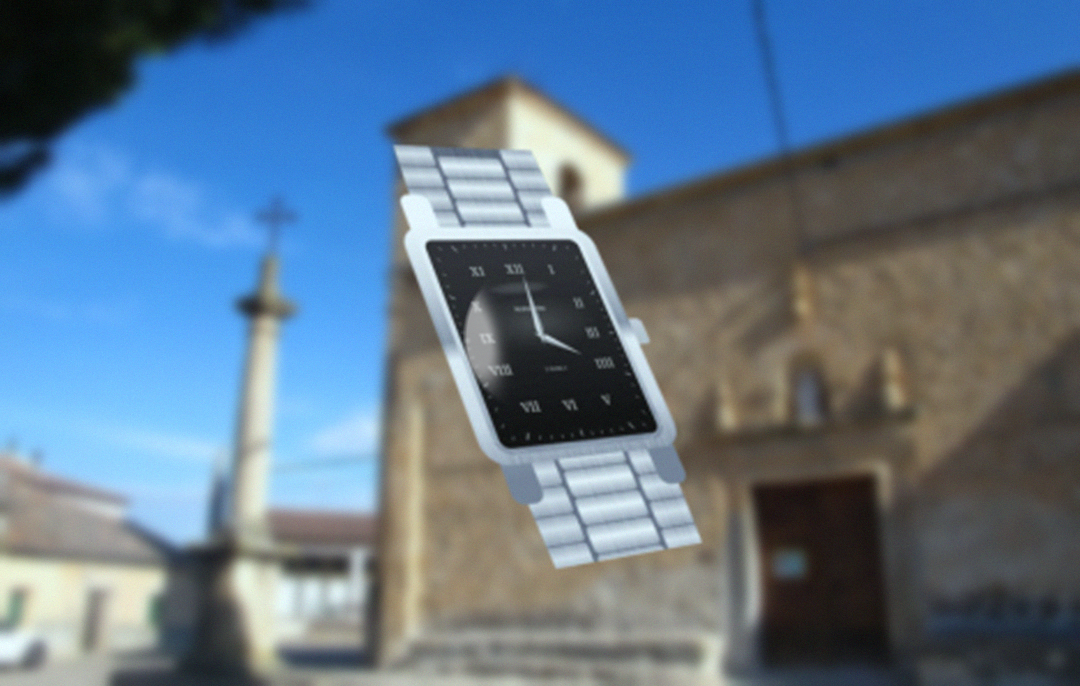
4:01
